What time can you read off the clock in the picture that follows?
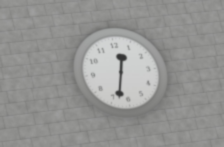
12:33
